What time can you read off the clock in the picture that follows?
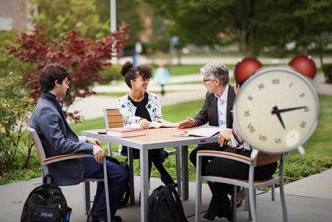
5:14
